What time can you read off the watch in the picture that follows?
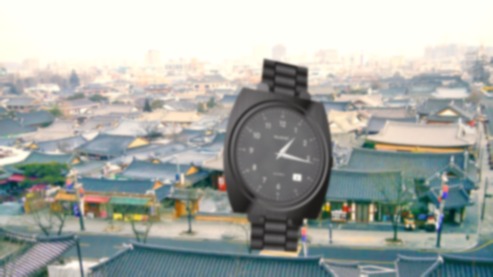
1:16
